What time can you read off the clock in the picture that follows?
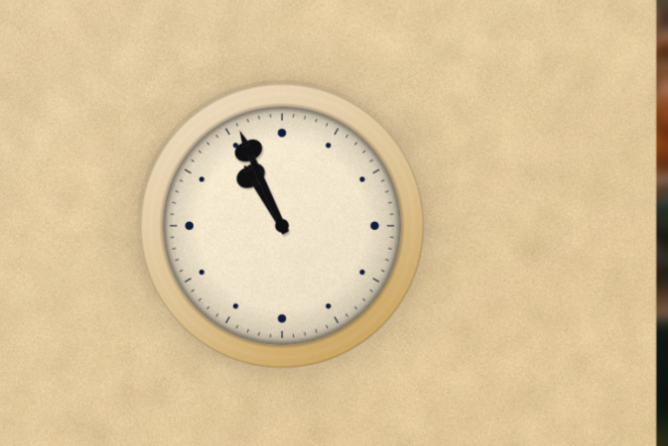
10:56
